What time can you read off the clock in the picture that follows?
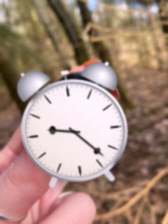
9:23
